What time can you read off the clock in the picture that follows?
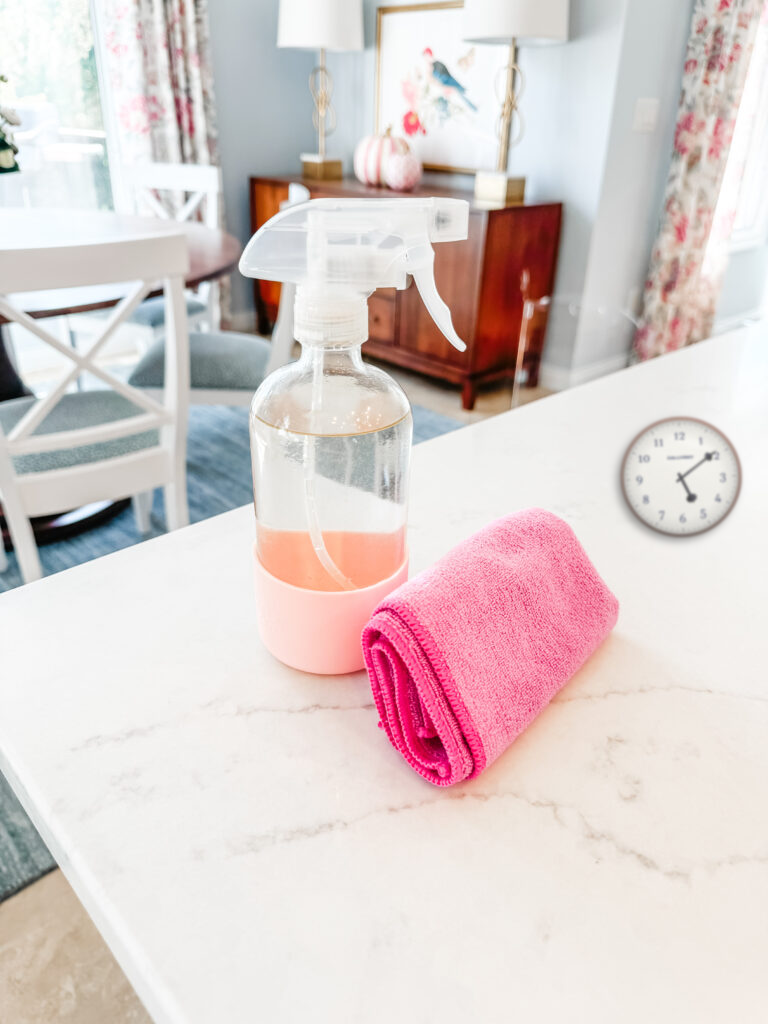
5:09
